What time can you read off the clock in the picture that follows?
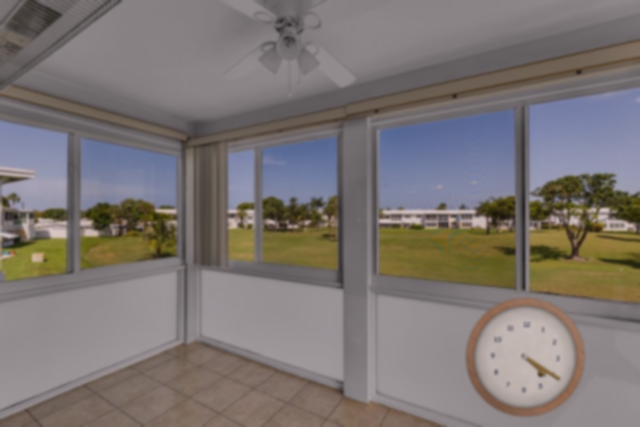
4:20
